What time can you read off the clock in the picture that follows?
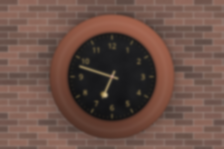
6:48
